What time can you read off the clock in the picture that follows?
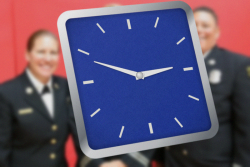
2:49
